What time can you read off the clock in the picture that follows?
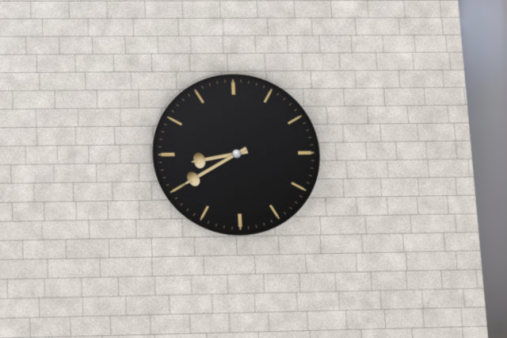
8:40
